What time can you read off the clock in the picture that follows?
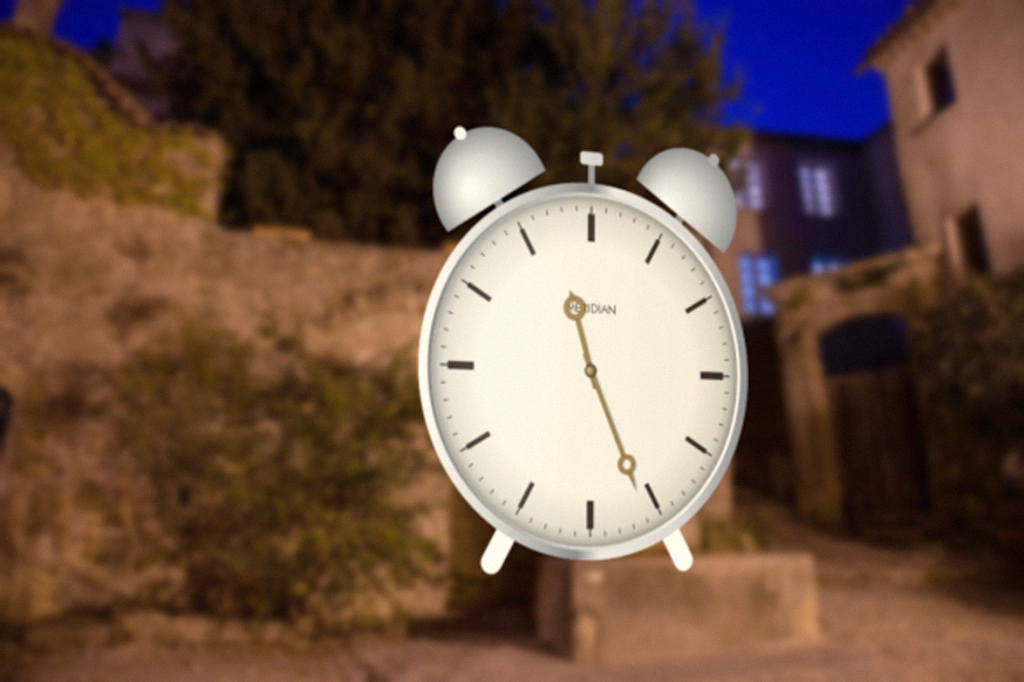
11:26
